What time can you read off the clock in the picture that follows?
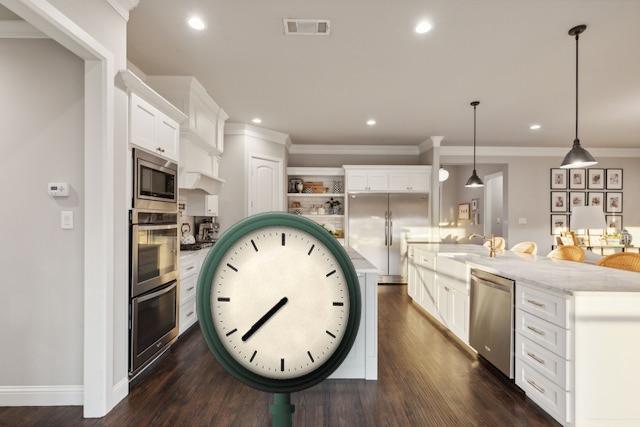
7:38
